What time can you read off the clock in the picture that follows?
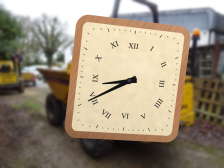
8:40
